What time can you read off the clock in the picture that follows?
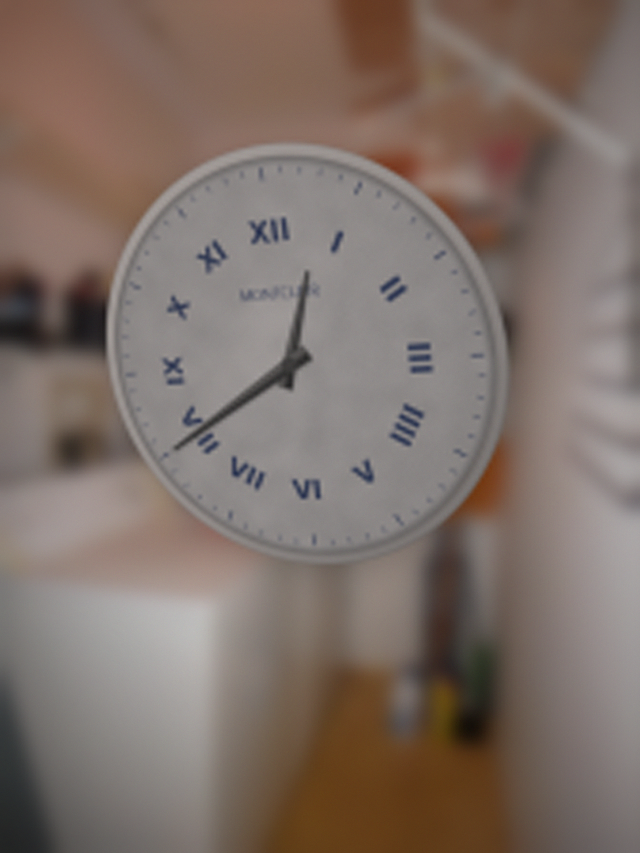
12:40
